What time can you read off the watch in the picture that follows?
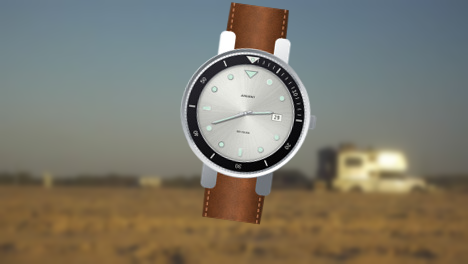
2:41
